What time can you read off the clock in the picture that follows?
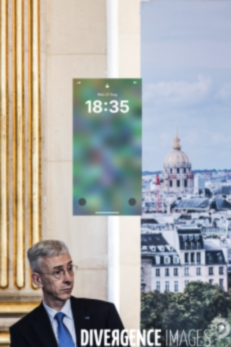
18:35
